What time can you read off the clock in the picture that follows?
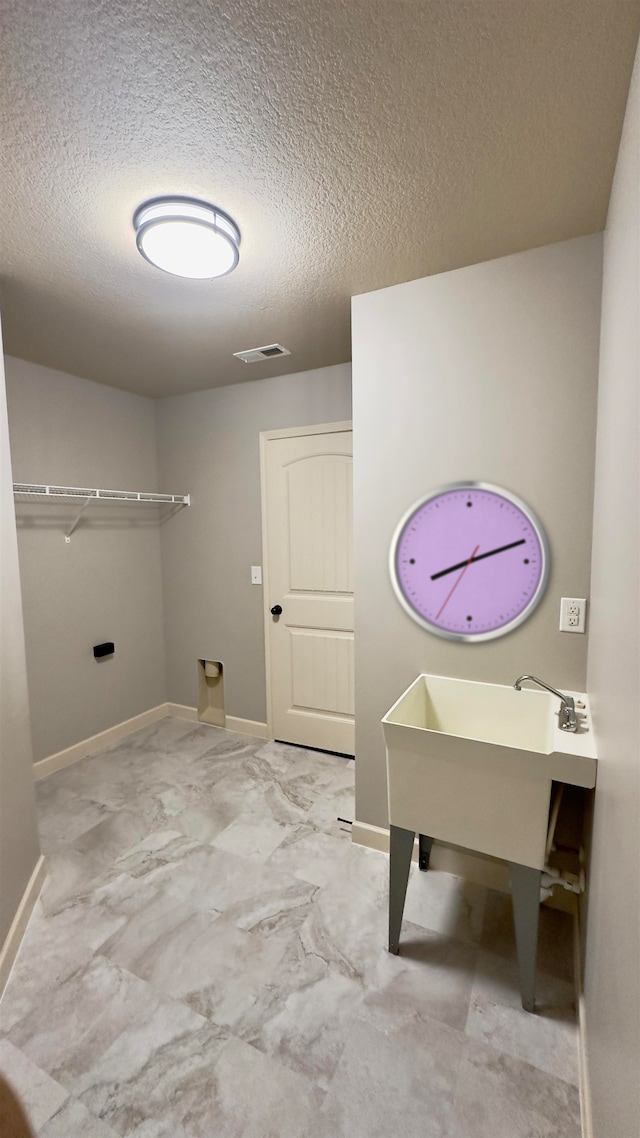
8:11:35
